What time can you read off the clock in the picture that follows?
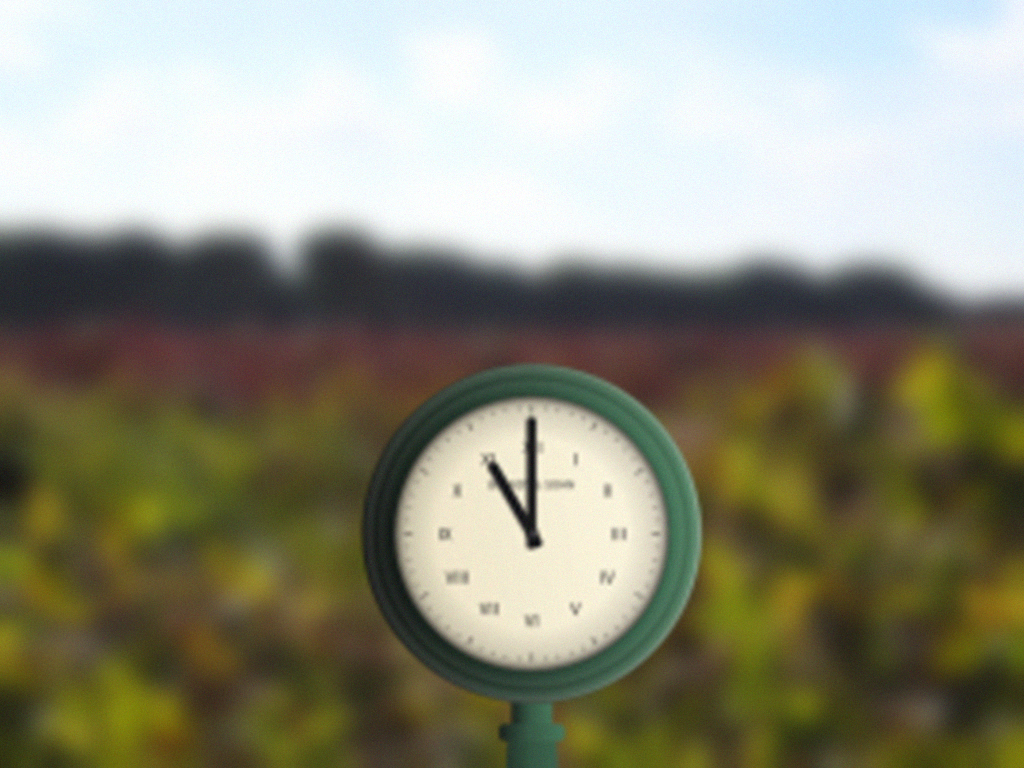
11:00
